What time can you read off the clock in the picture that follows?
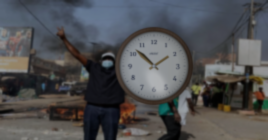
1:52
